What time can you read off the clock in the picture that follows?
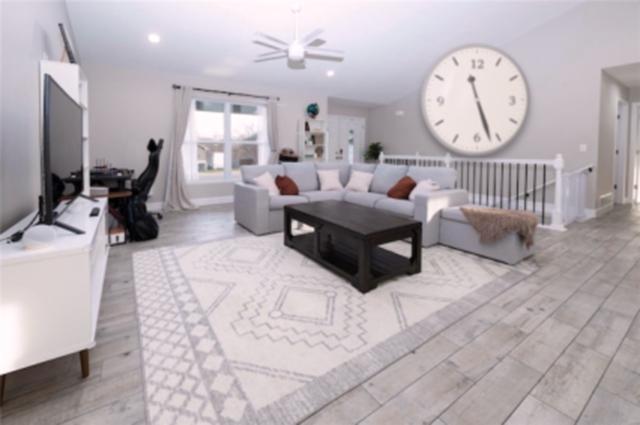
11:27
